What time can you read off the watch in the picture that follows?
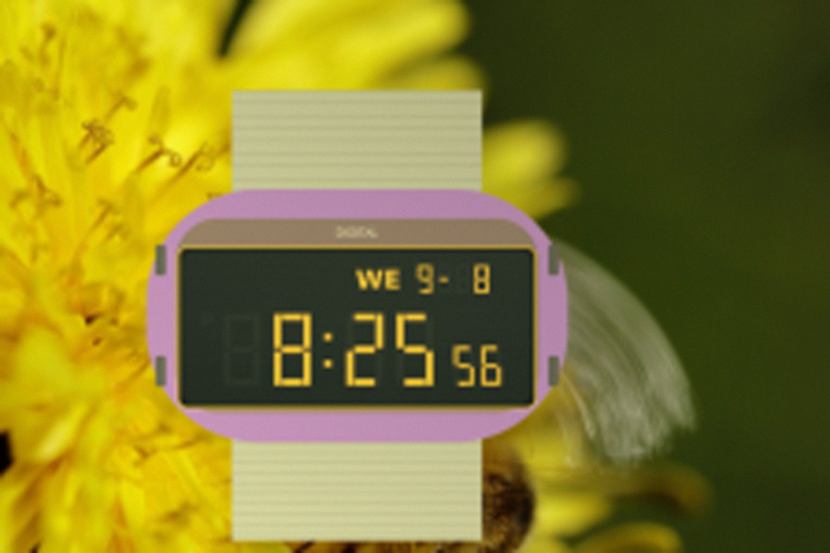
8:25:56
